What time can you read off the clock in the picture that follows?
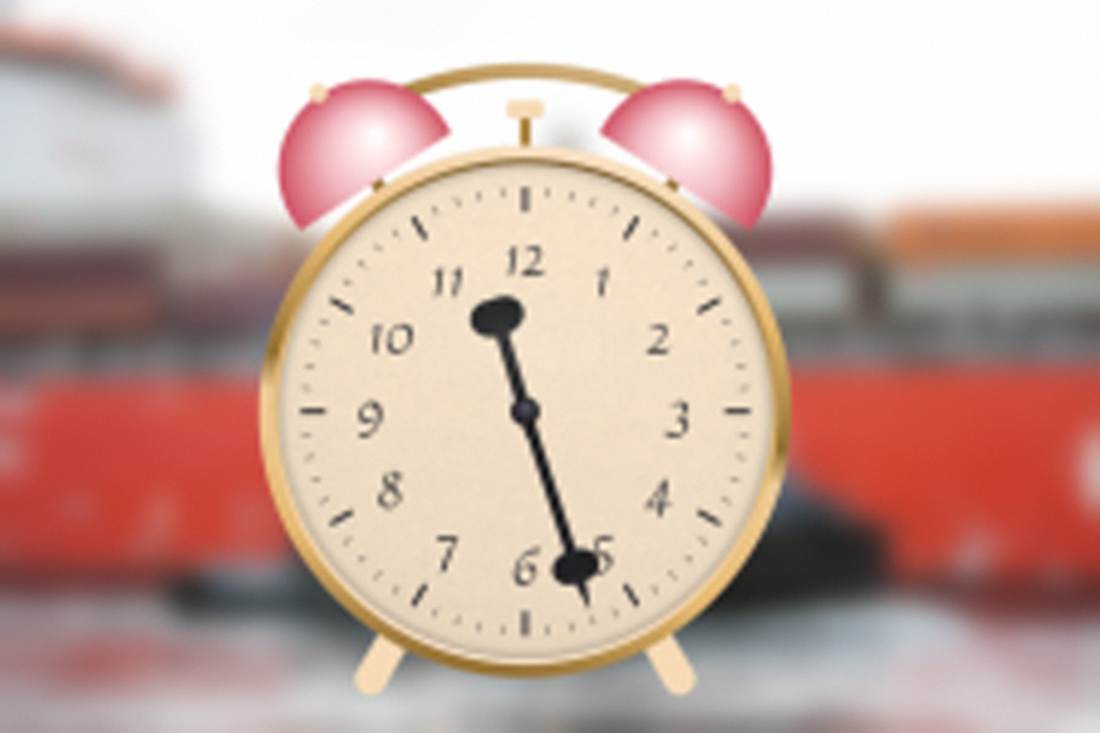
11:27
